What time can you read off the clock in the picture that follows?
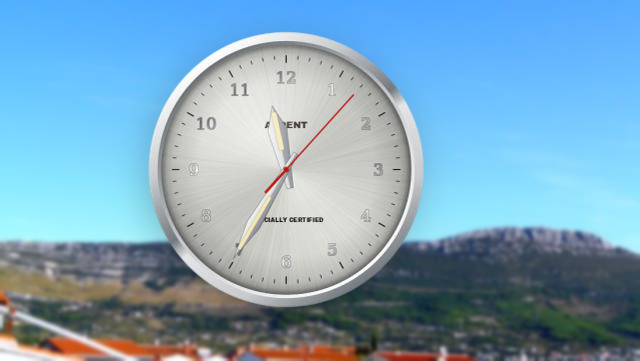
11:35:07
